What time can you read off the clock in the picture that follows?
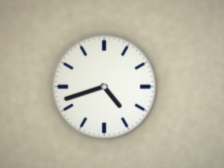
4:42
